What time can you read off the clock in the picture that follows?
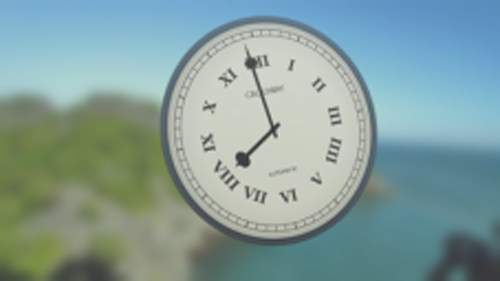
7:59
